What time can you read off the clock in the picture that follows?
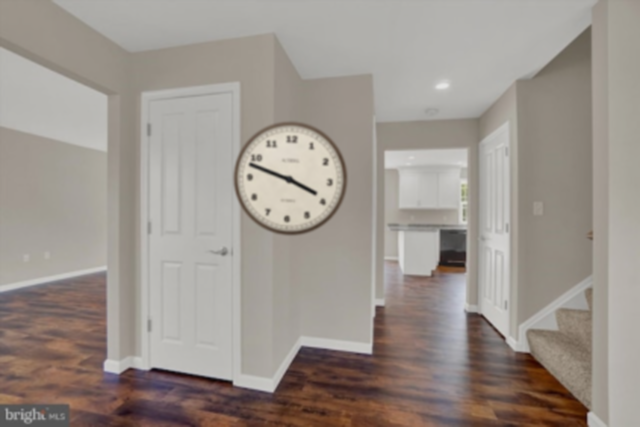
3:48
